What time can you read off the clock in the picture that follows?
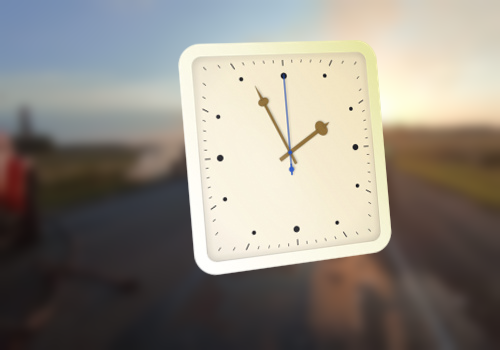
1:56:00
